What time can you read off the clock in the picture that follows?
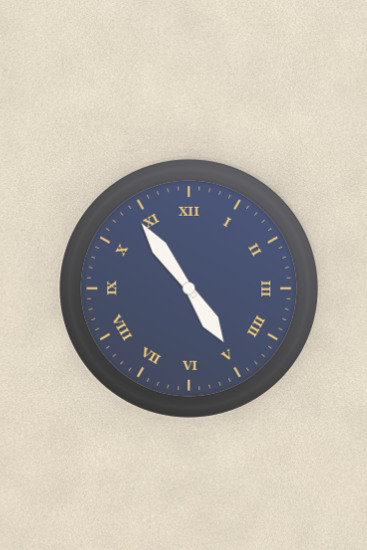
4:54
